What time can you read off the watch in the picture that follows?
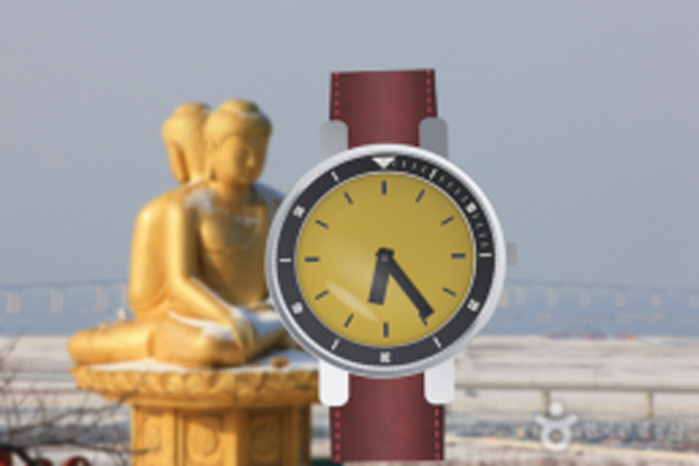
6:24
